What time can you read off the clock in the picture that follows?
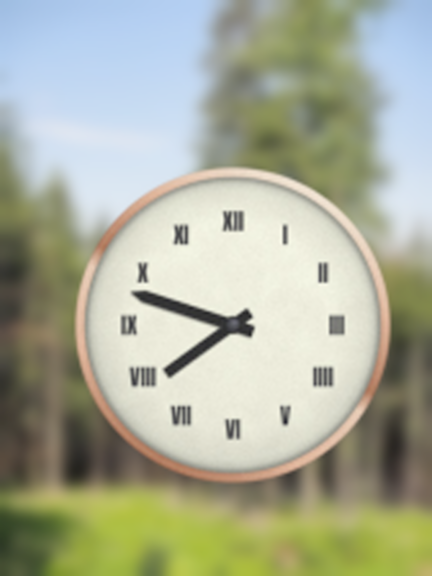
7:48
